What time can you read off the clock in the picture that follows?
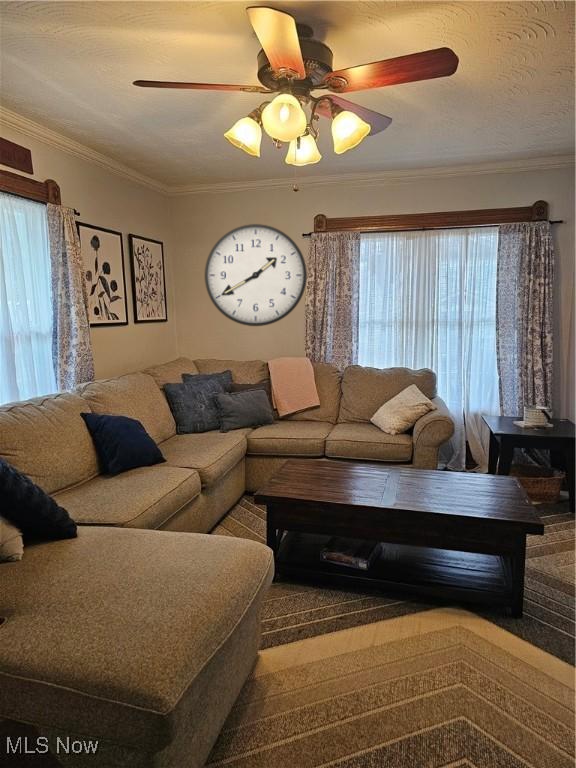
1:40
